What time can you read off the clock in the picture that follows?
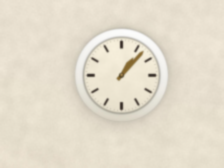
1:07
